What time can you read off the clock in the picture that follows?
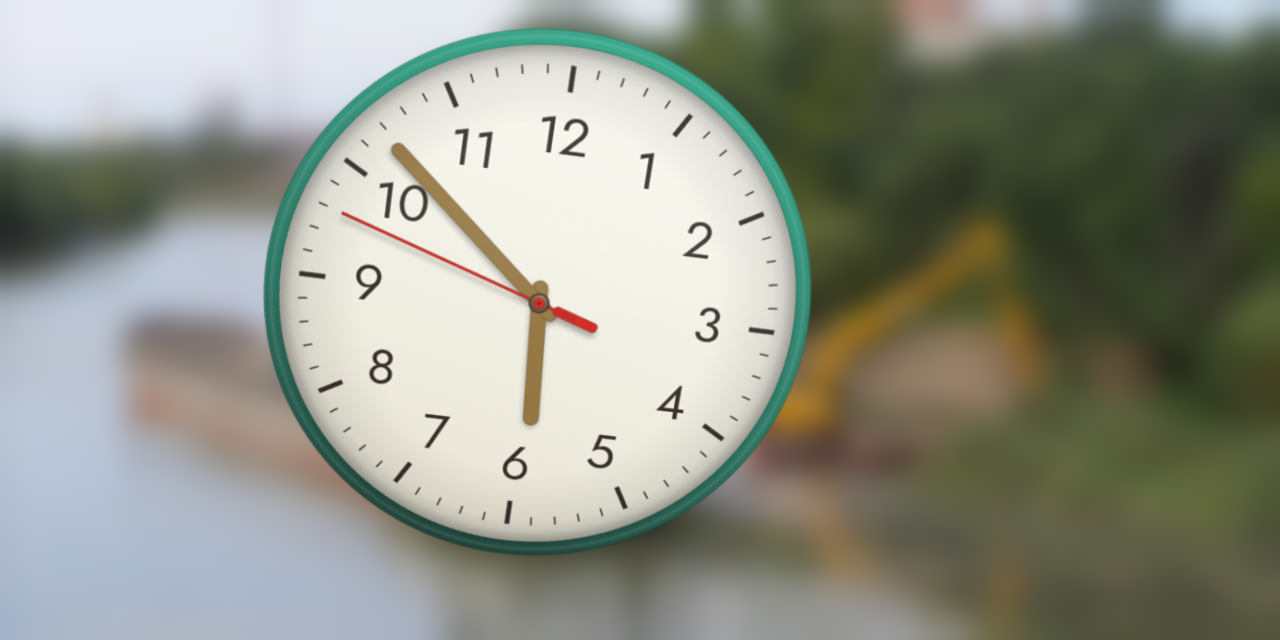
5:51:48
